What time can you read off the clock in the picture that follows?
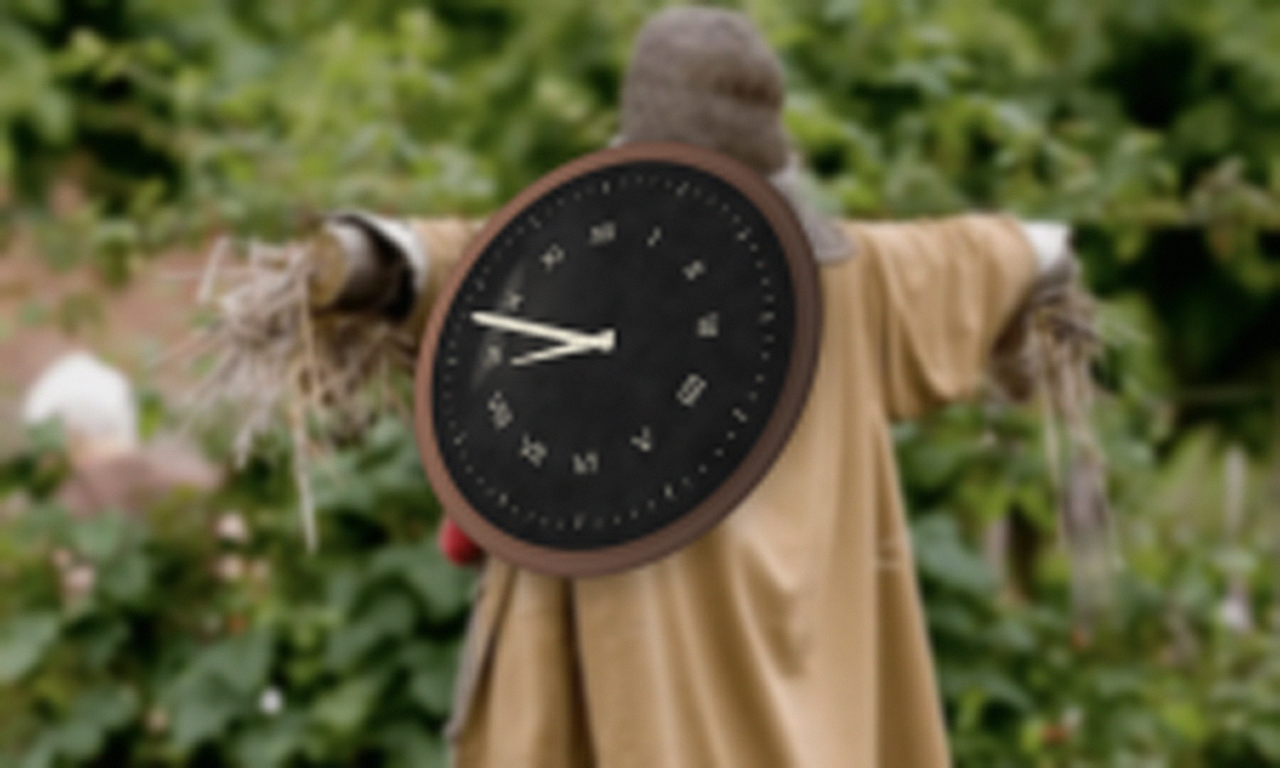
8:48
